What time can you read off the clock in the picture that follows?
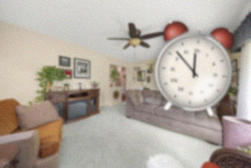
11:52
